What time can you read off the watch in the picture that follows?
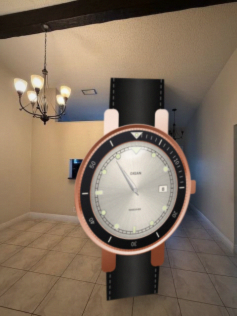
10:54
